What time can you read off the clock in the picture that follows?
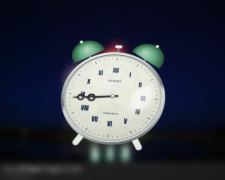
8:44
